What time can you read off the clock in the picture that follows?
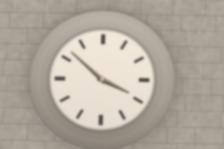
3:52
